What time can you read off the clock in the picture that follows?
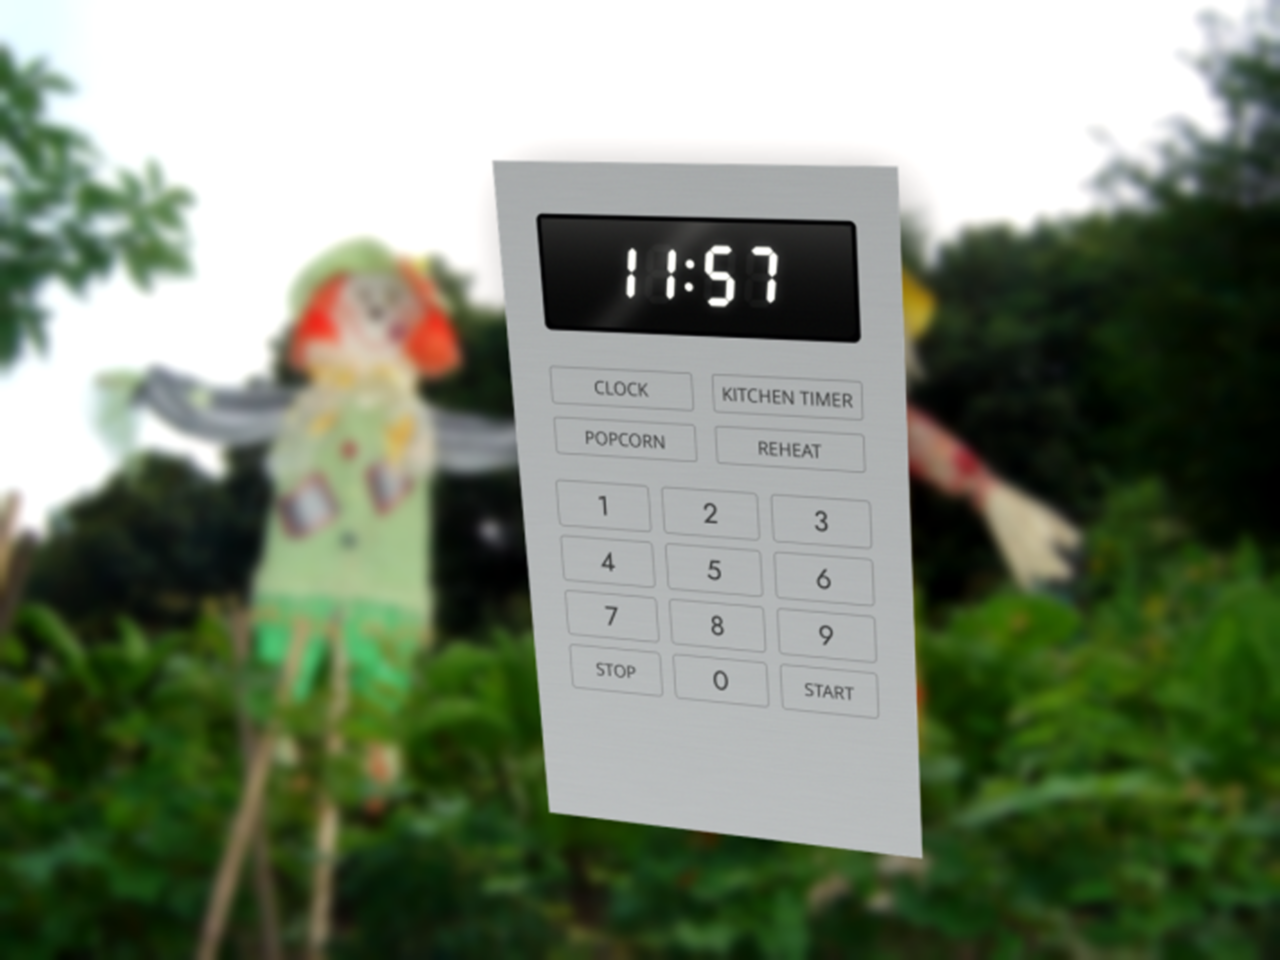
11:57
